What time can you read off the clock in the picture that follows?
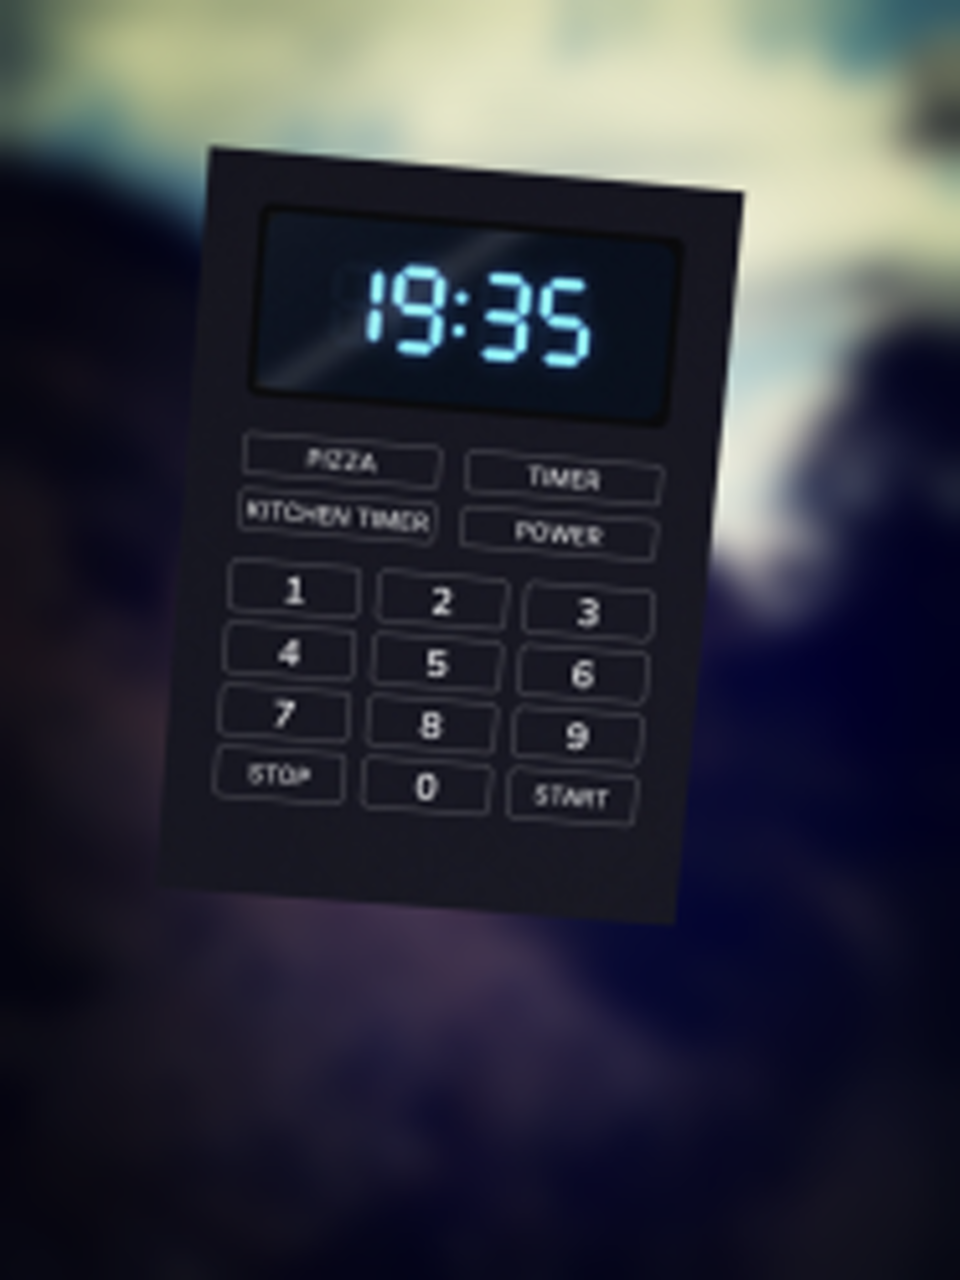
19:35
